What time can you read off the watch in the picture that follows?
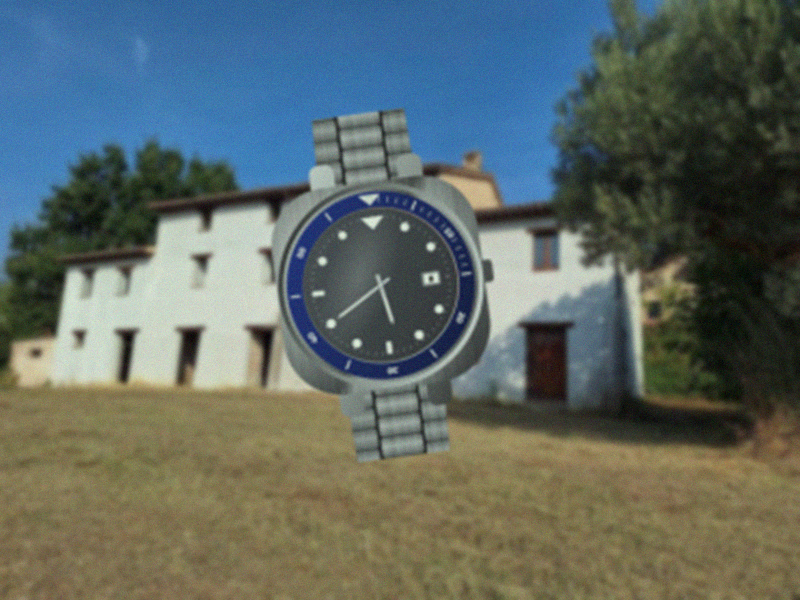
5:40
